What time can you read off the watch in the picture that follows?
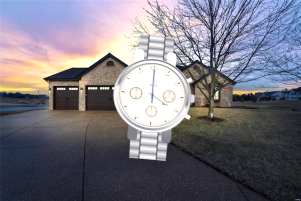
4:00
